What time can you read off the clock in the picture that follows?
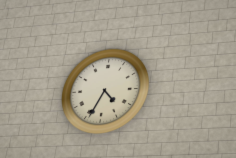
4:34
